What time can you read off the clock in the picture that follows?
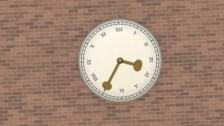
3:35
